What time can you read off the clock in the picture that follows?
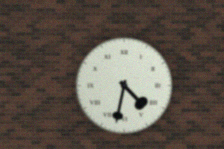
4:32
